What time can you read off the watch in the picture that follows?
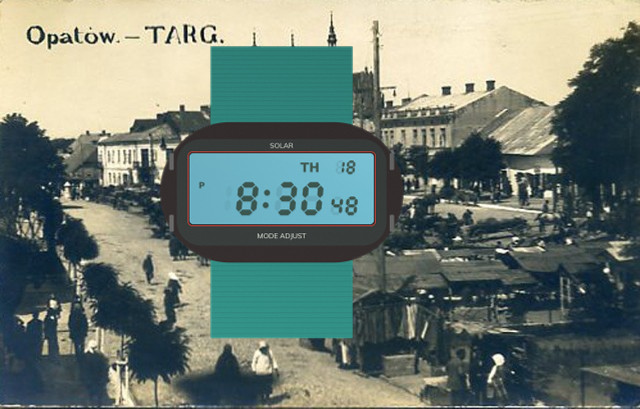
8:30:48
